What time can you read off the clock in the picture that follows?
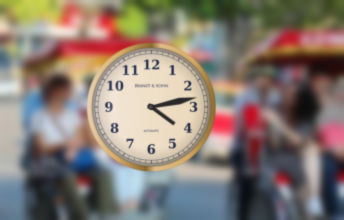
4:13
